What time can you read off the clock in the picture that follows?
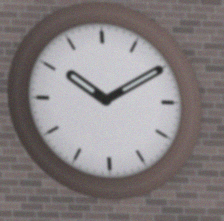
10:10
